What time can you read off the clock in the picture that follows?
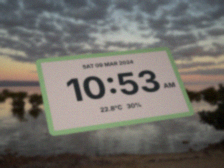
10:53
